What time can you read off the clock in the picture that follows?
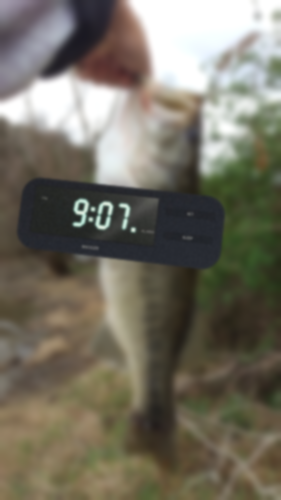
9:07
